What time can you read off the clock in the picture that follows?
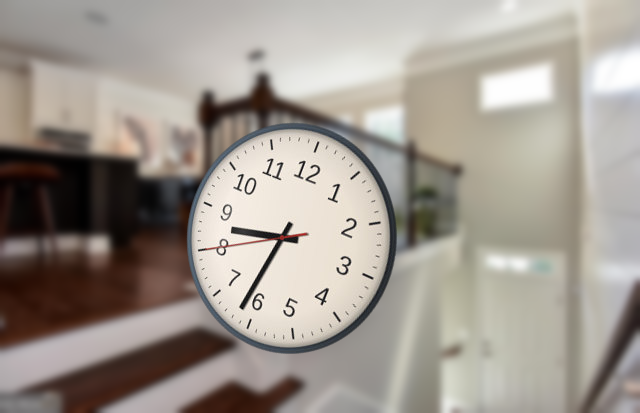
8:31:40
